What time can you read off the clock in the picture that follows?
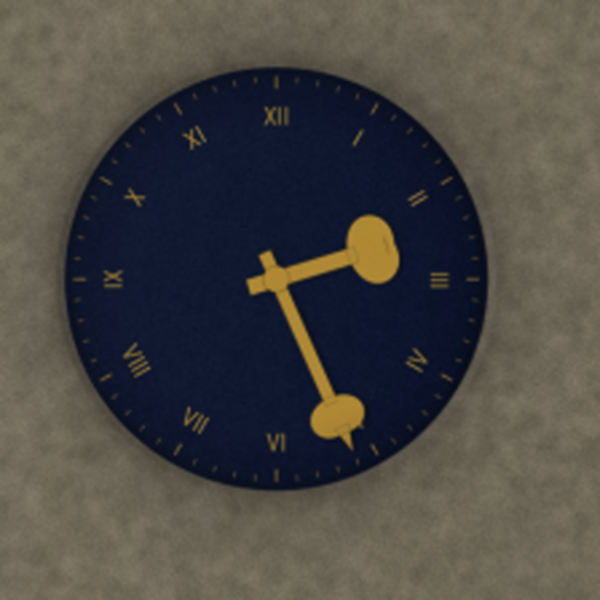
2:26
